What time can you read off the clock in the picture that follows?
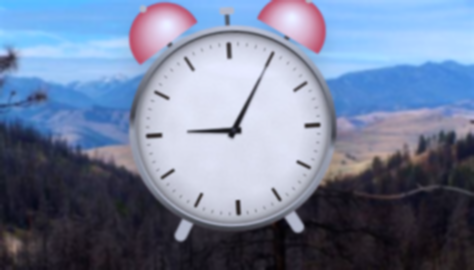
9:05
